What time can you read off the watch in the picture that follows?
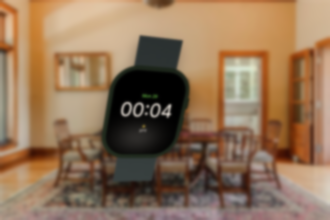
0:04
